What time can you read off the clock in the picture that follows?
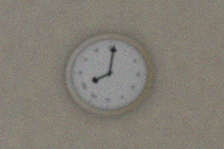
8:01
